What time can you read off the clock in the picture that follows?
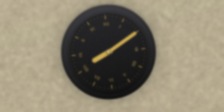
8:10
